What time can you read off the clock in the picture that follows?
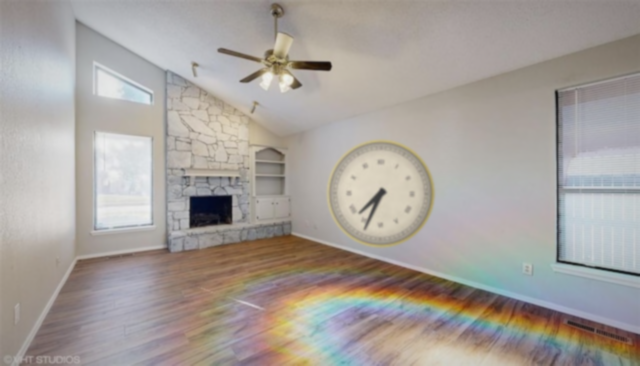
7:34
